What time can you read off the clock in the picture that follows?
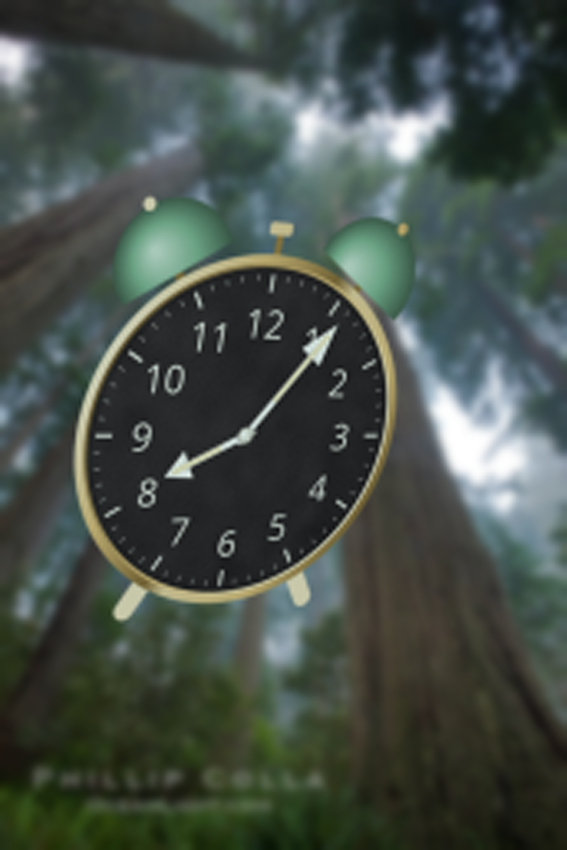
8:06
